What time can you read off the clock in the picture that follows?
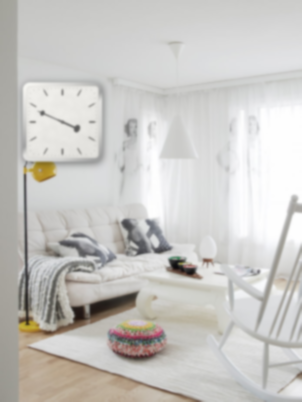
3:49
